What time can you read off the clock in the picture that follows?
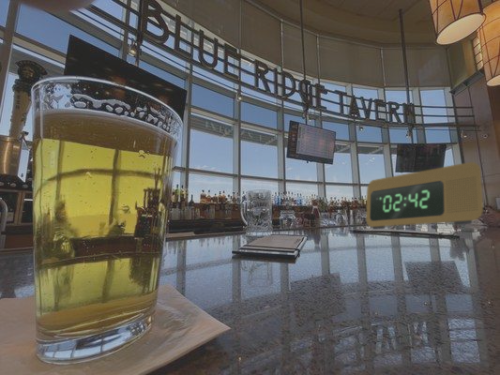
2:42
